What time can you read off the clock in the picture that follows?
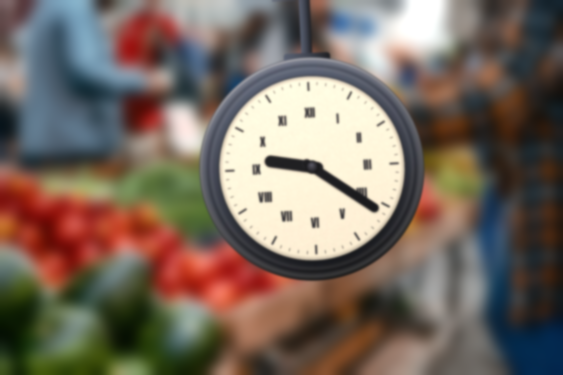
9:21
